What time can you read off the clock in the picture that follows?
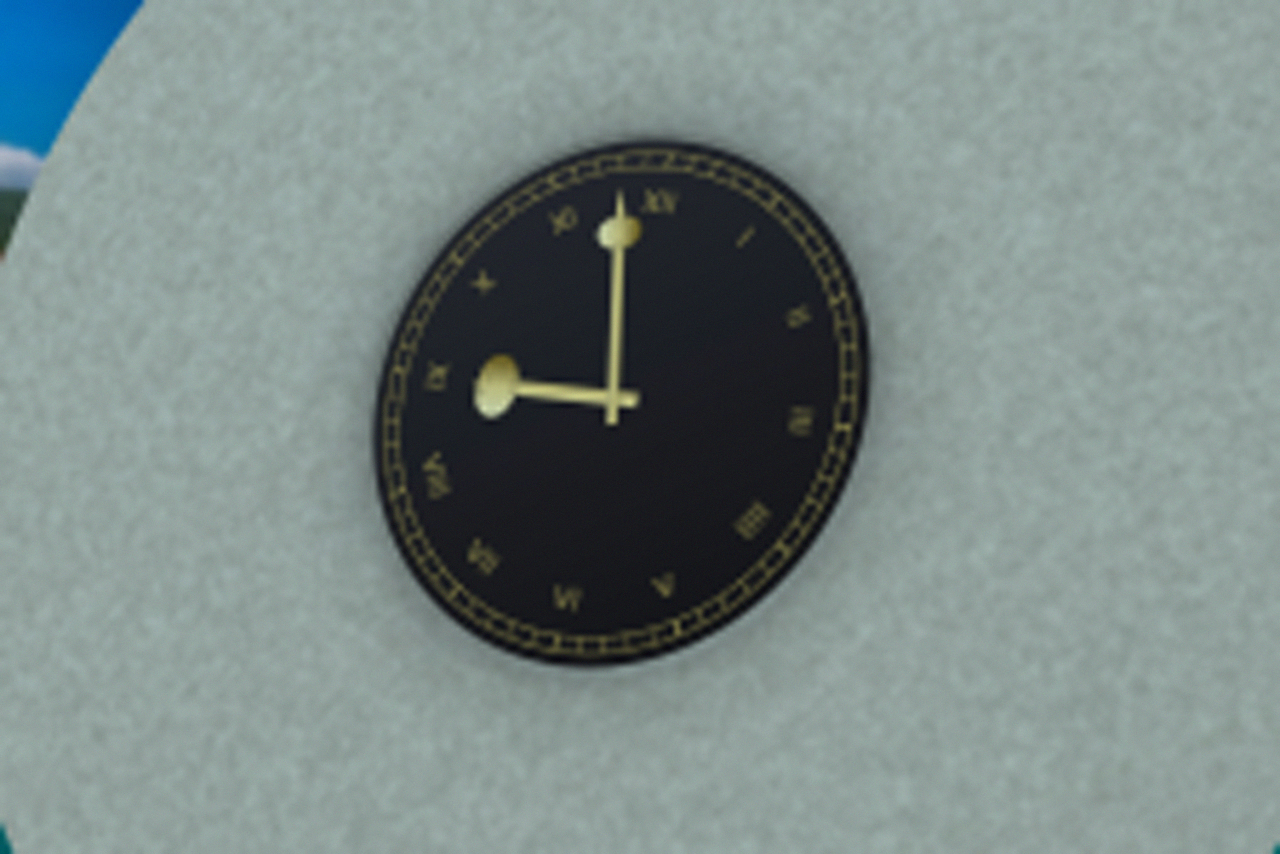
8:58
